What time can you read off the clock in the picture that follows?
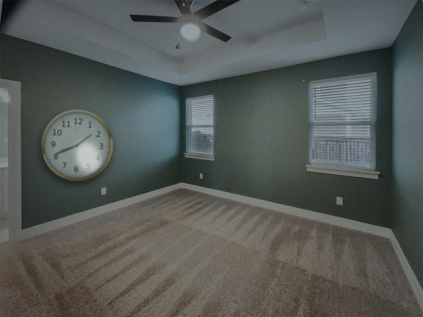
1:41
